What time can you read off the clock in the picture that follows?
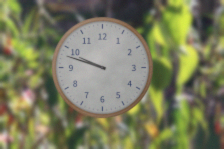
9:48
